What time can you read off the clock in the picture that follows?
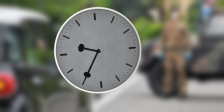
9:35
